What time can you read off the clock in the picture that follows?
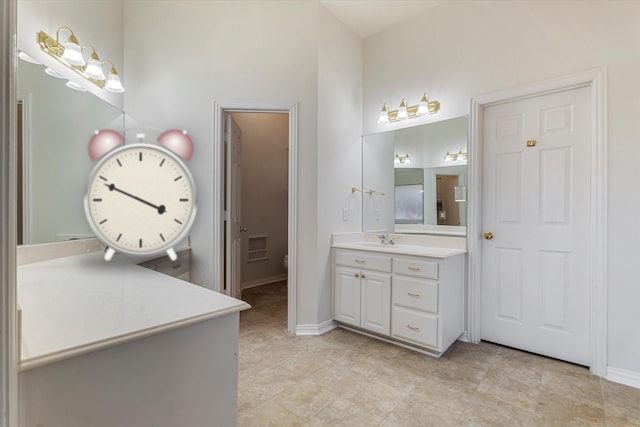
3:49
